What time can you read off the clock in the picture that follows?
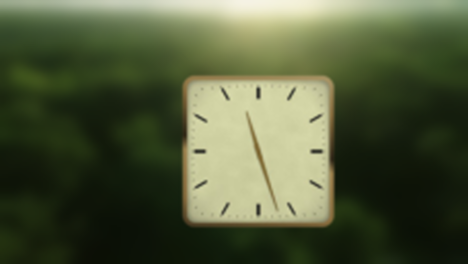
11:27
